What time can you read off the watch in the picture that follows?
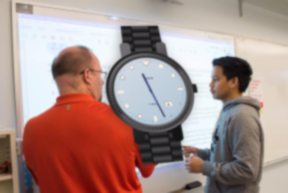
11:27
